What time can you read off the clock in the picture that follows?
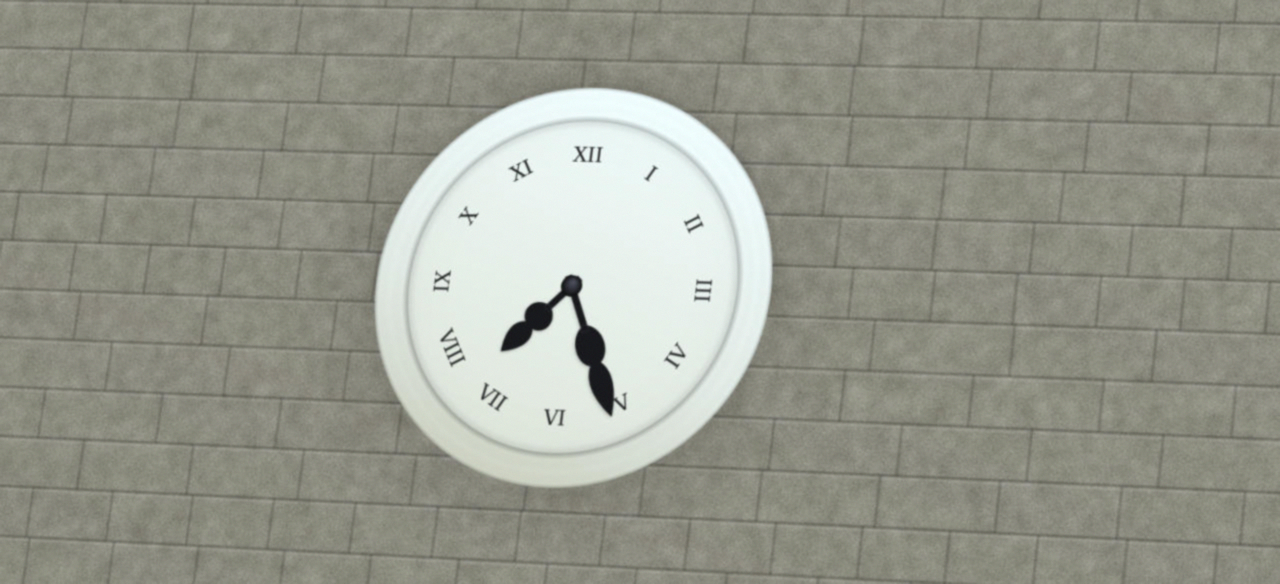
7:26
